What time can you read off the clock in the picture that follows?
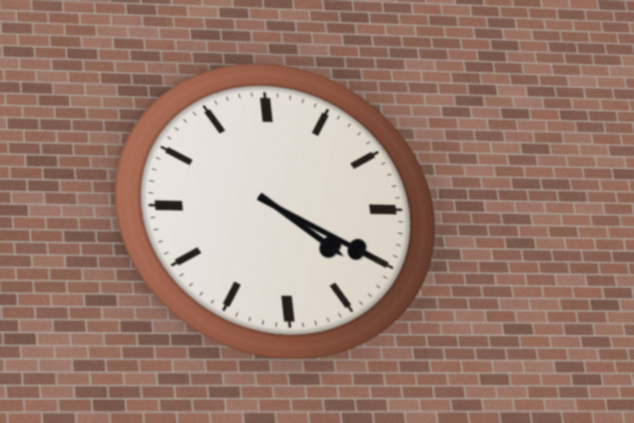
4:20
